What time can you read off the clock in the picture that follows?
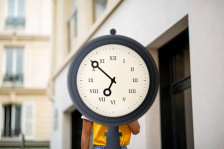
6:52
